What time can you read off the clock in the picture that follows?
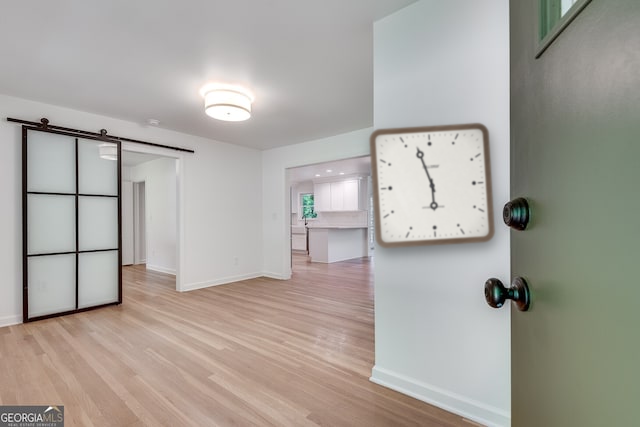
5:57
